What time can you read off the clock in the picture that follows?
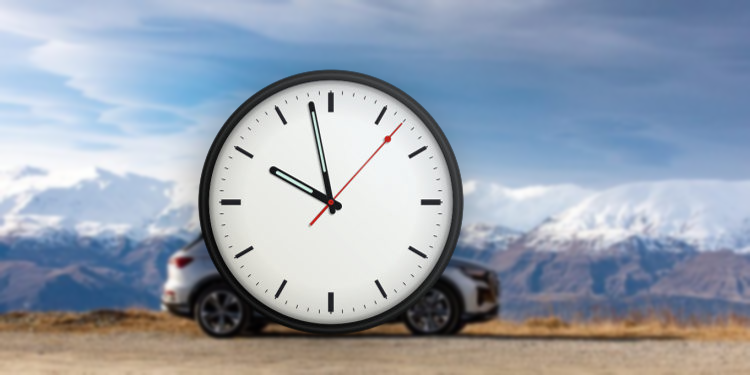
9:58:07
